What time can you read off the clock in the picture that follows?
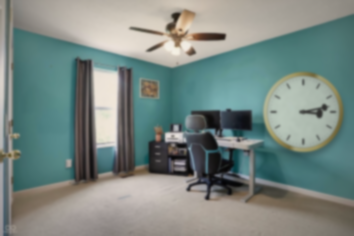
3:13
